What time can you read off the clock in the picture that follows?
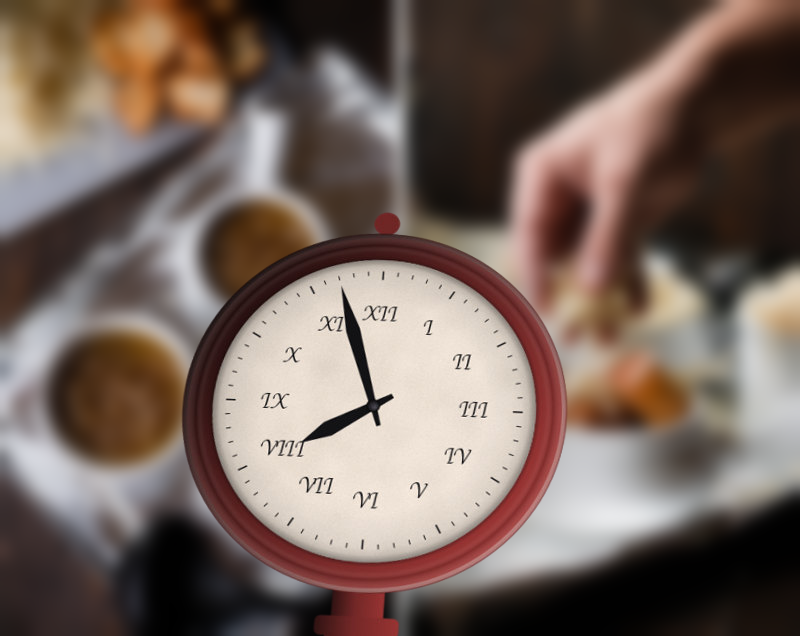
7:57
